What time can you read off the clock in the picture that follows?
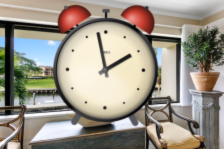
1:58
